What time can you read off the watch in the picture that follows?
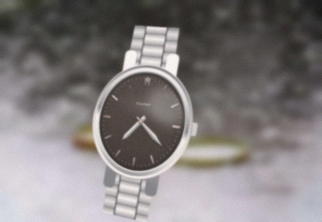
7:21
